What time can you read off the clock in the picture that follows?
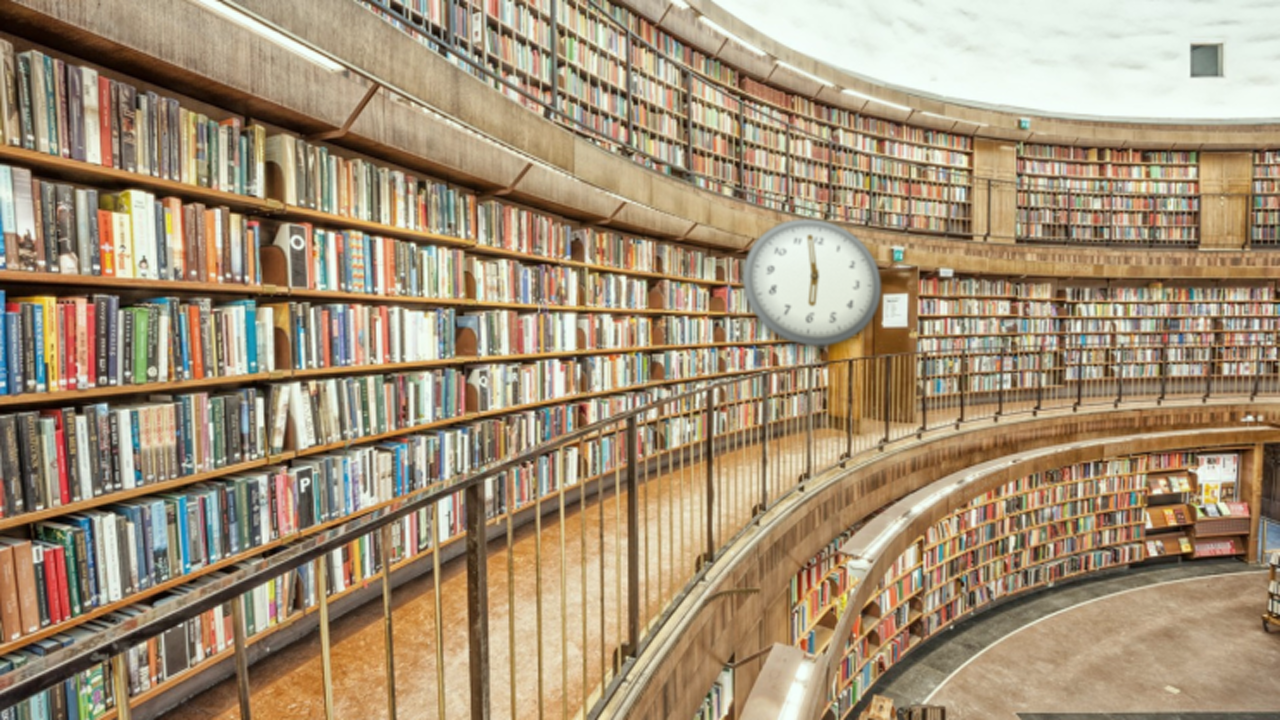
5:58
